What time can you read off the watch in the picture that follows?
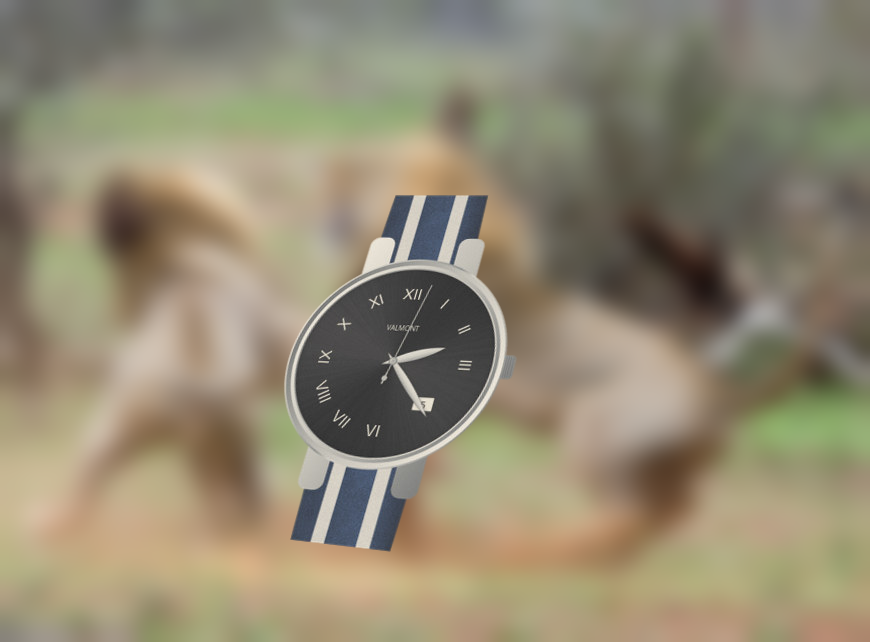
2:23:02
